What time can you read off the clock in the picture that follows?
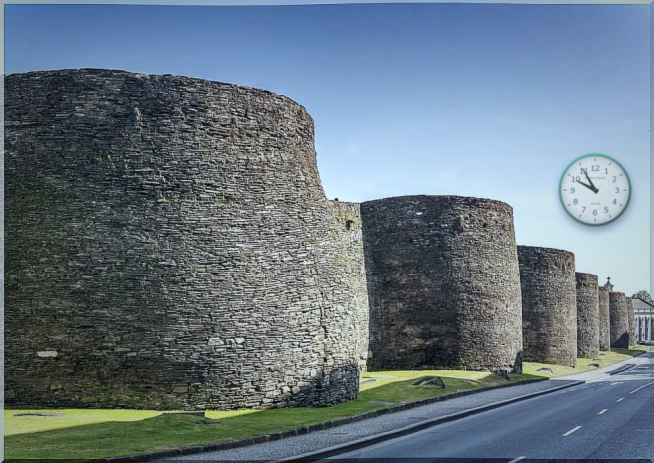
9:55
